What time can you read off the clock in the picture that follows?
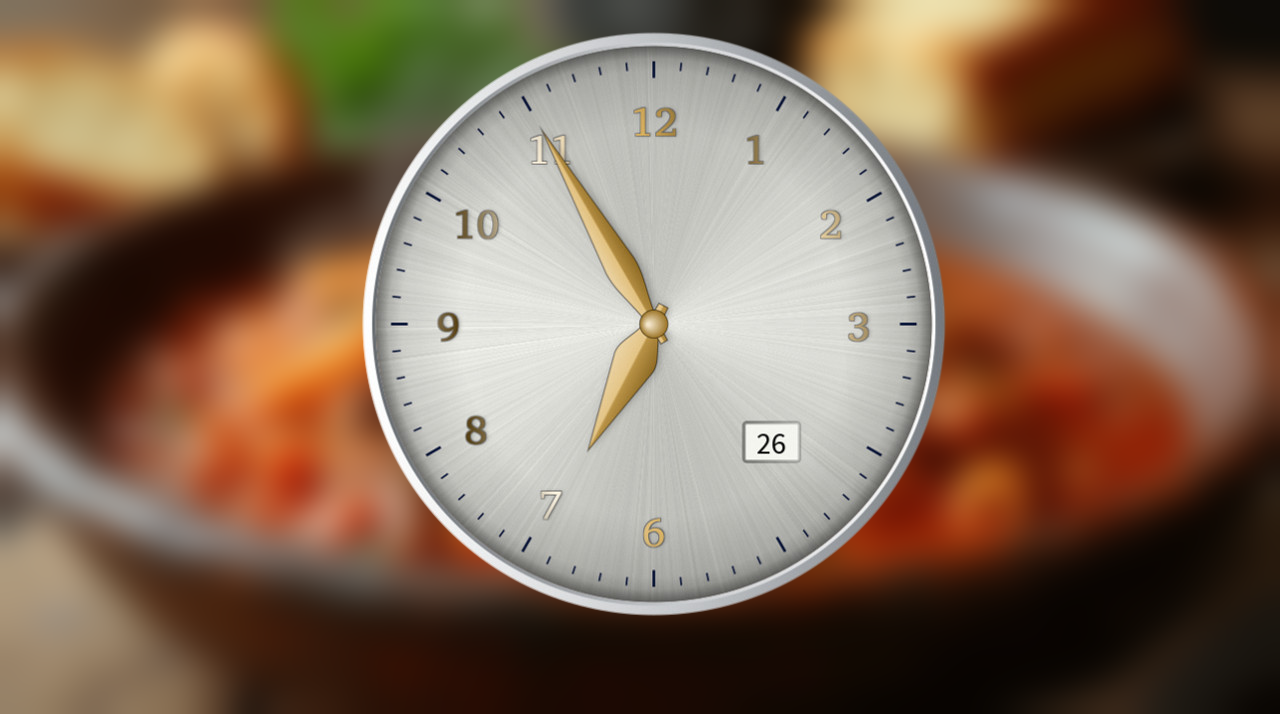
6:55
